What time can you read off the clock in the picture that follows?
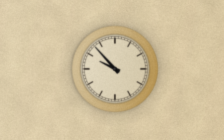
9:53
